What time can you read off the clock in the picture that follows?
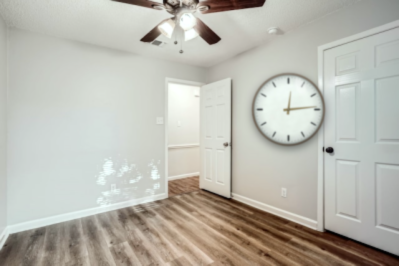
12:14
